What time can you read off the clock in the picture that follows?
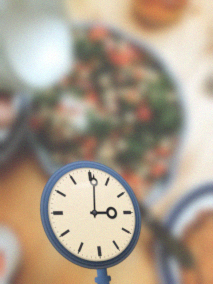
3:01
